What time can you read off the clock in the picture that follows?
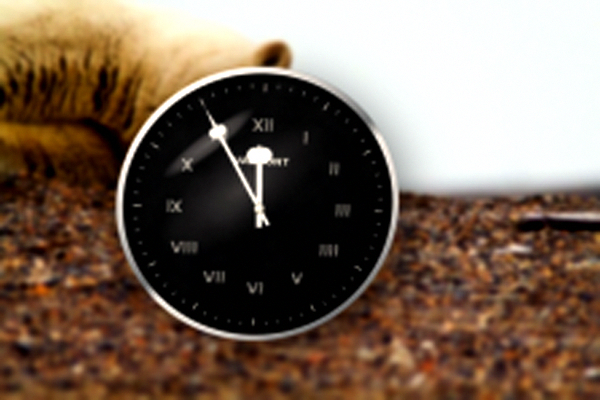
11:55
